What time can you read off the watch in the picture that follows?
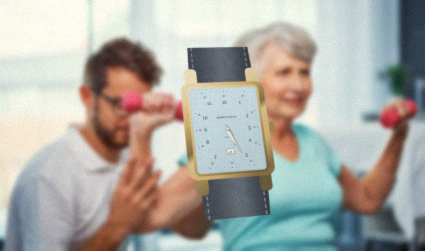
5:26
